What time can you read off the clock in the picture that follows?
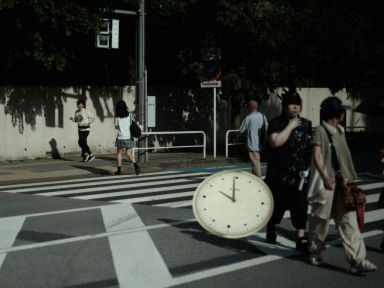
9:59
